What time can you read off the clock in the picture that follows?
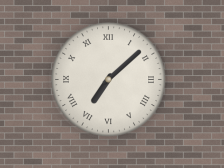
7:08
